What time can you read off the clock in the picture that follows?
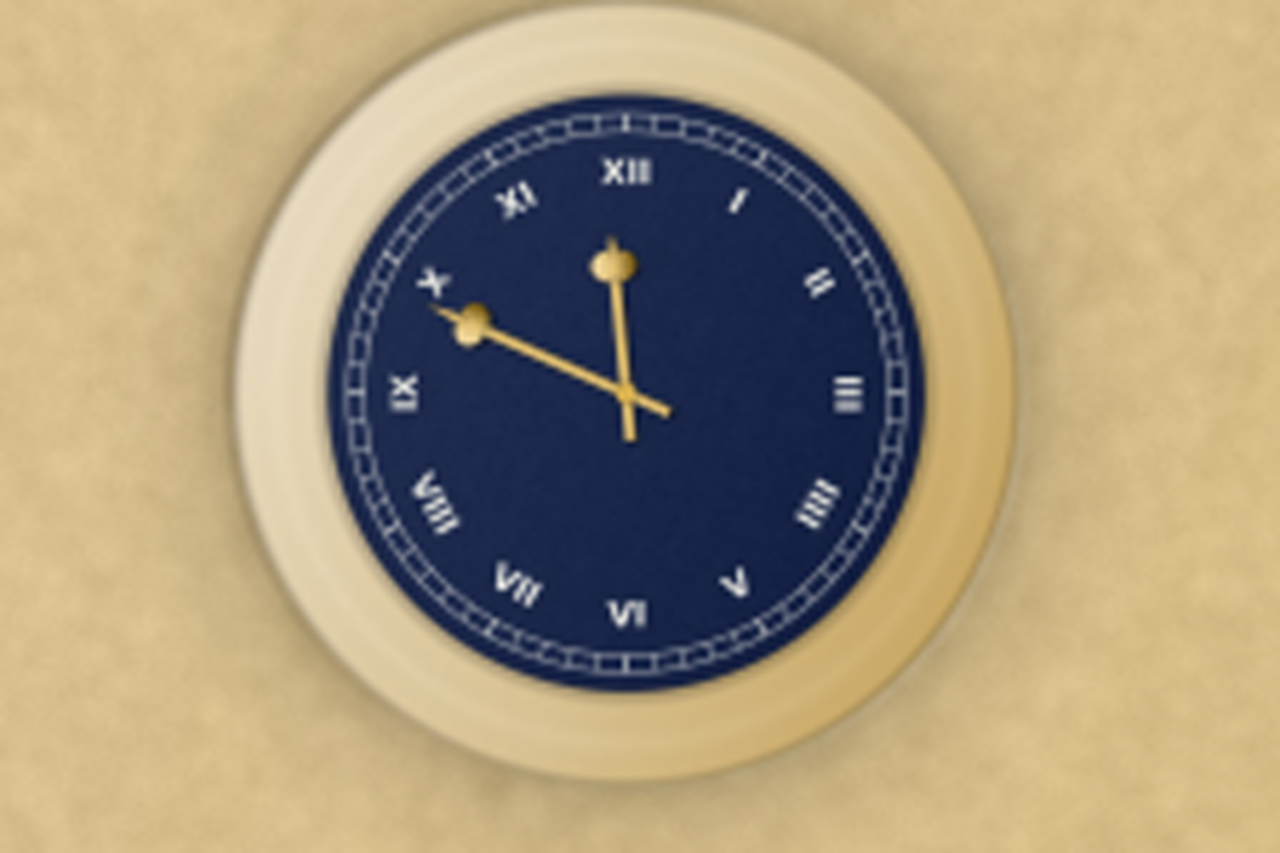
11:49
